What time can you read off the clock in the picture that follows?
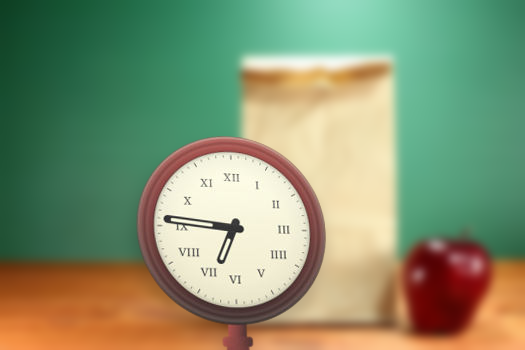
6:46
